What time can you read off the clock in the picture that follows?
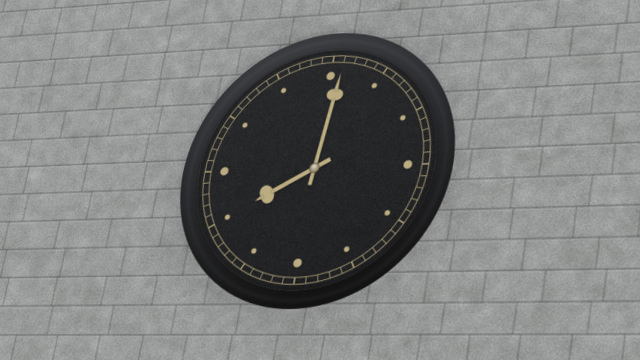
8:01
